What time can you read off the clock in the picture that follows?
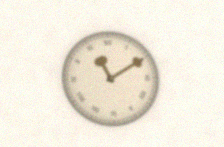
11:10
